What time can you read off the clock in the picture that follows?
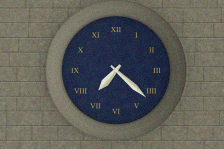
7:22
